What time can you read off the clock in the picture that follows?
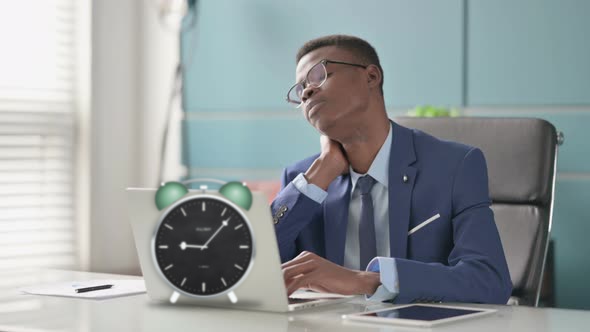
9:07
